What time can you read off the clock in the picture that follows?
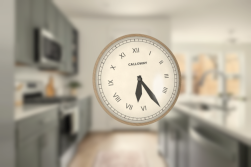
6:25
